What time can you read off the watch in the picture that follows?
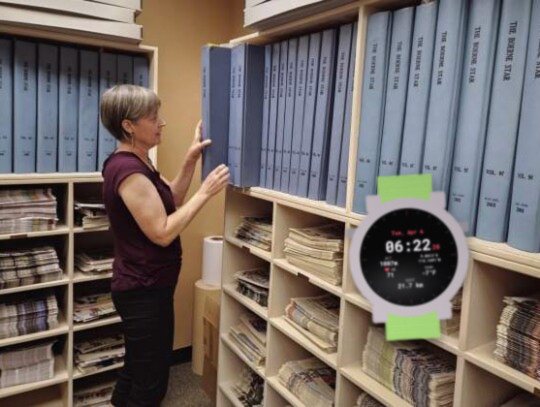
6:22
